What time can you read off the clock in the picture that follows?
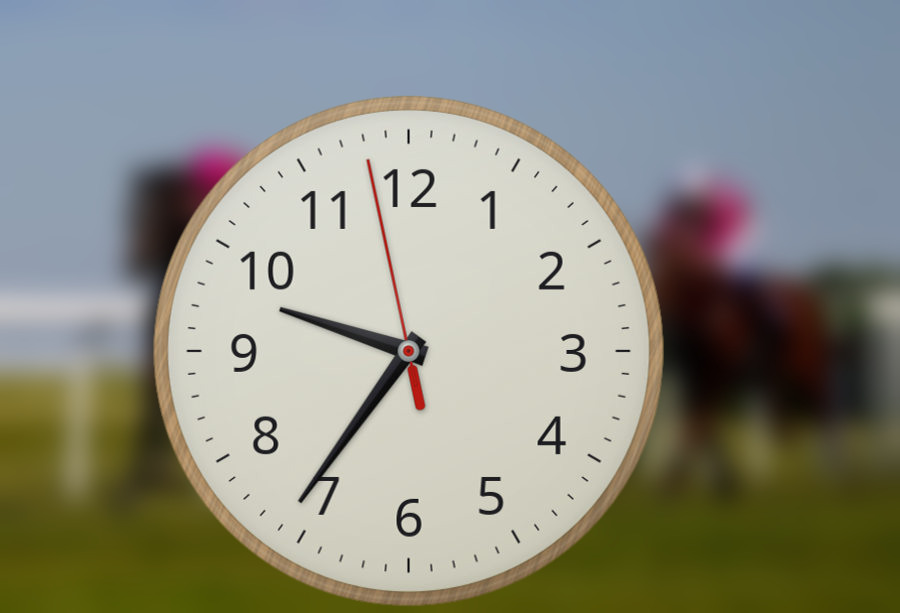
9:35:58
